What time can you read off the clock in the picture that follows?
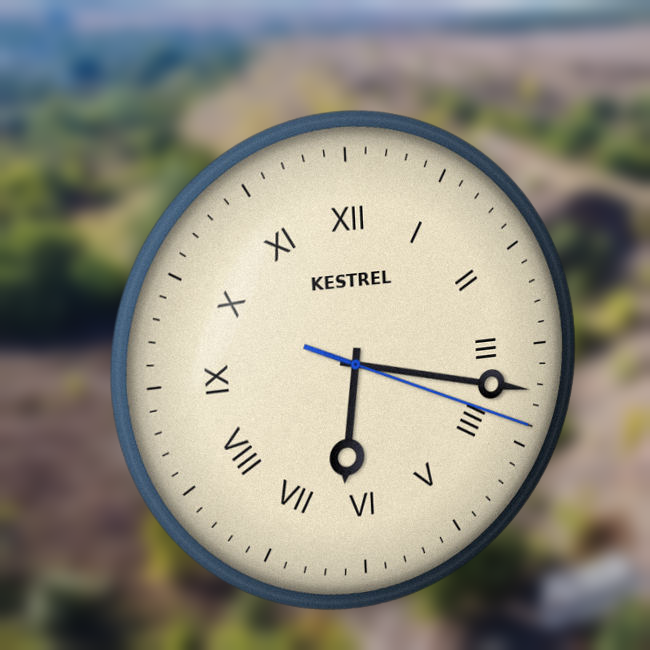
6:17:19
